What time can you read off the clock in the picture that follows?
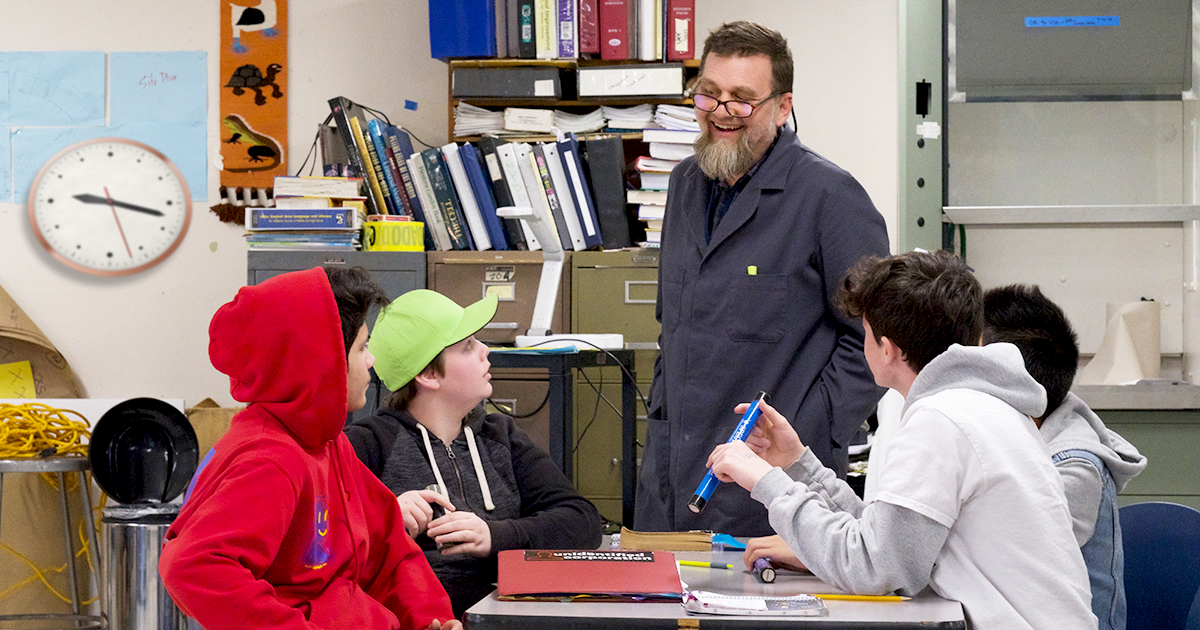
9:17:27
